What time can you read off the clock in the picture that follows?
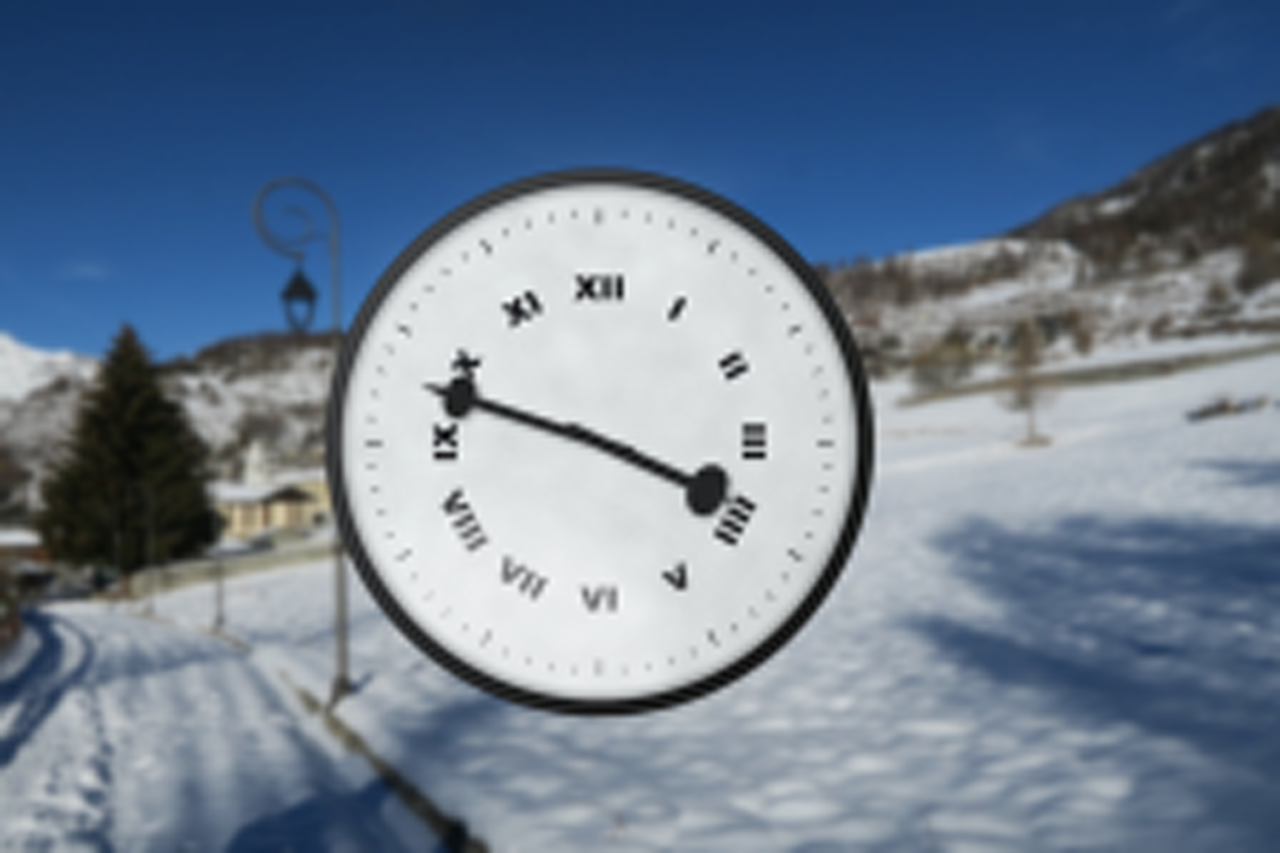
3:48
